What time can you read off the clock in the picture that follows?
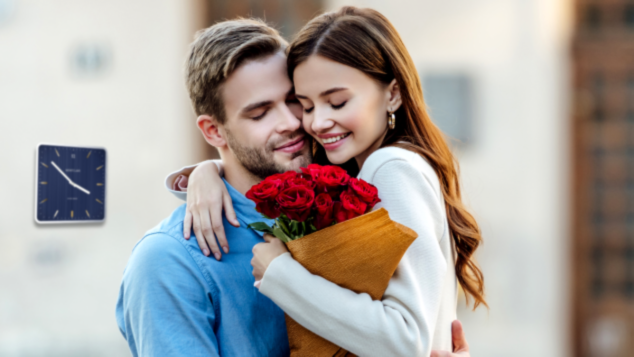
3:52
